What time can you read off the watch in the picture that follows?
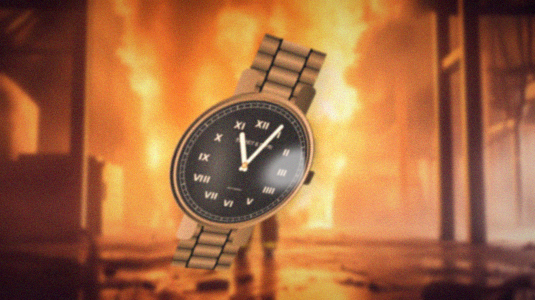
11:04
